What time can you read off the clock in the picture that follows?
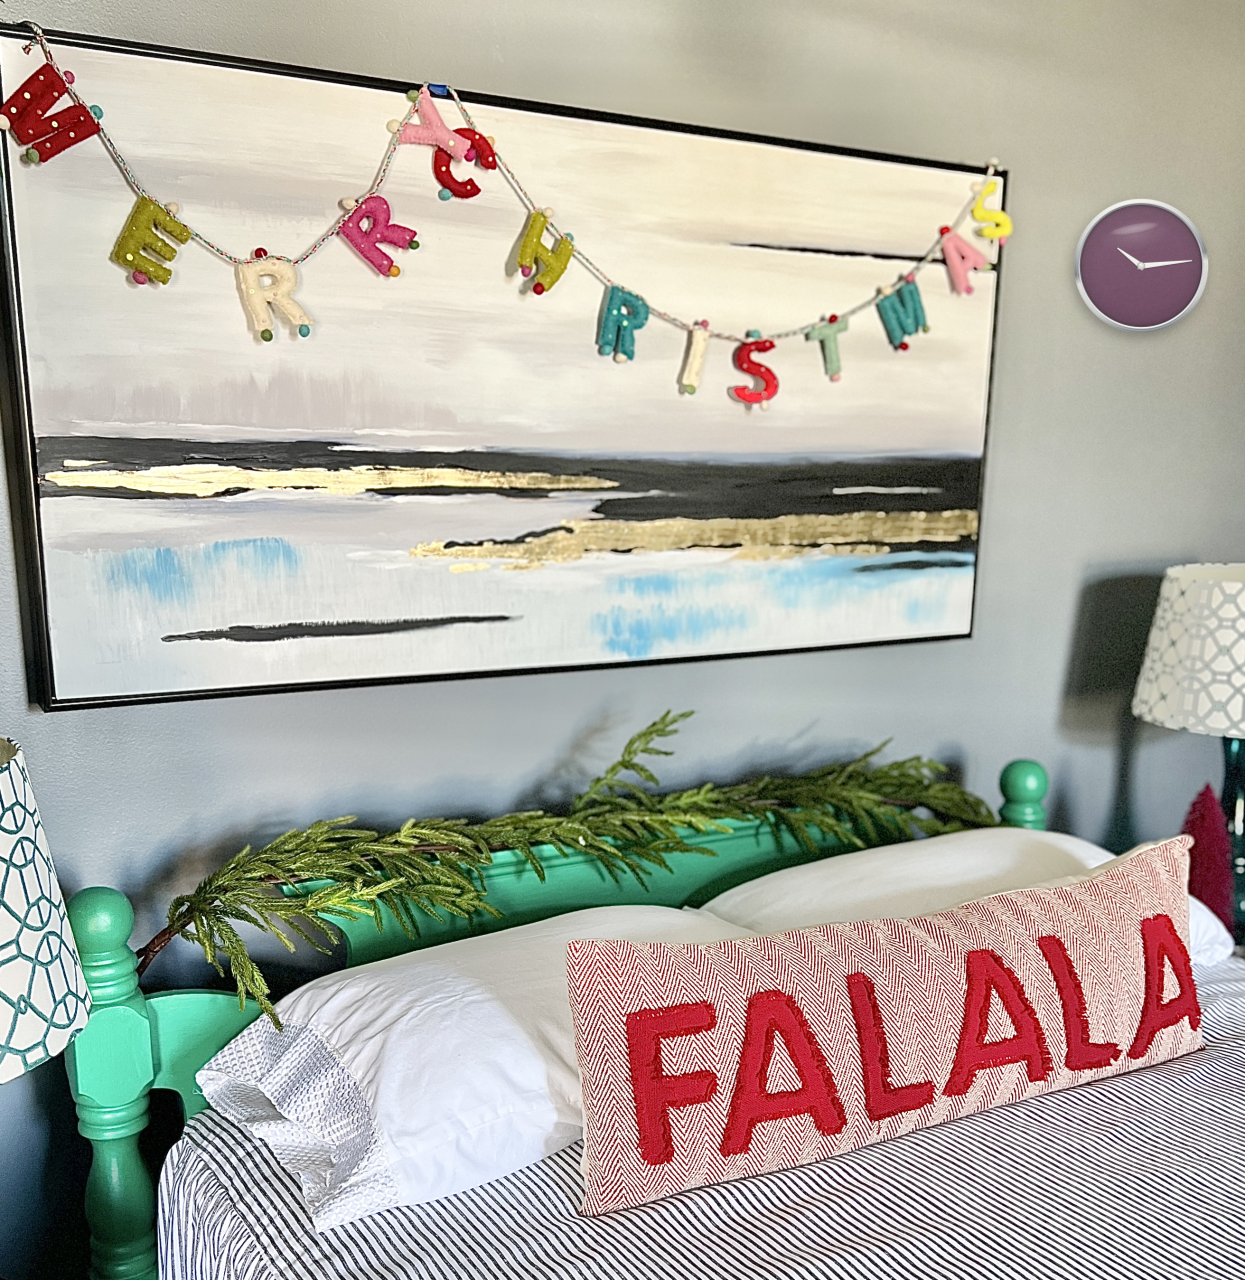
10:14
